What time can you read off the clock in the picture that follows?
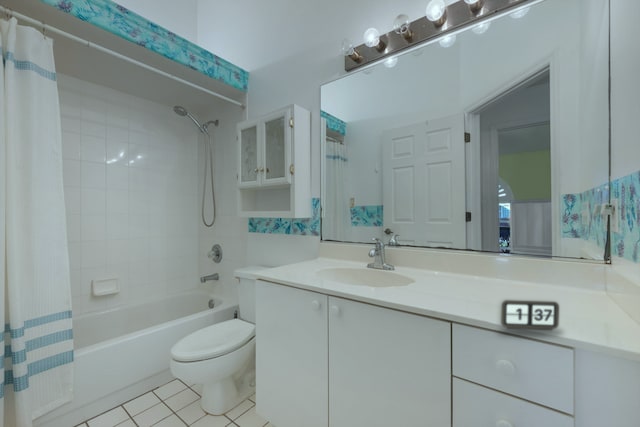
1:37
